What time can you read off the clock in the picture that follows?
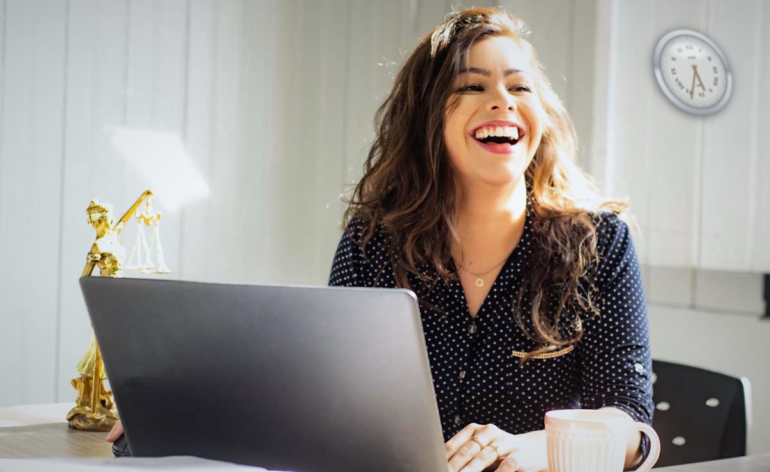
5:34
